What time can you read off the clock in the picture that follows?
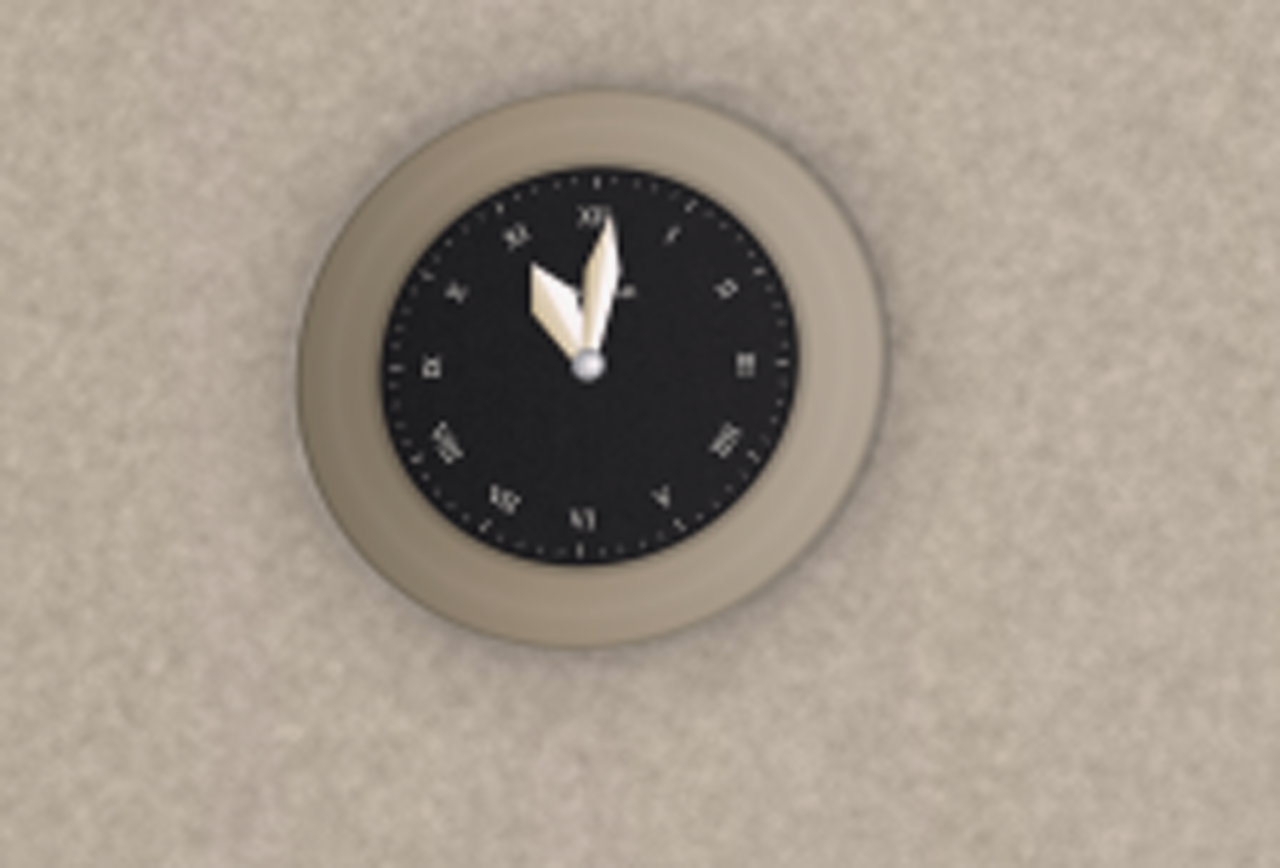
11:01
